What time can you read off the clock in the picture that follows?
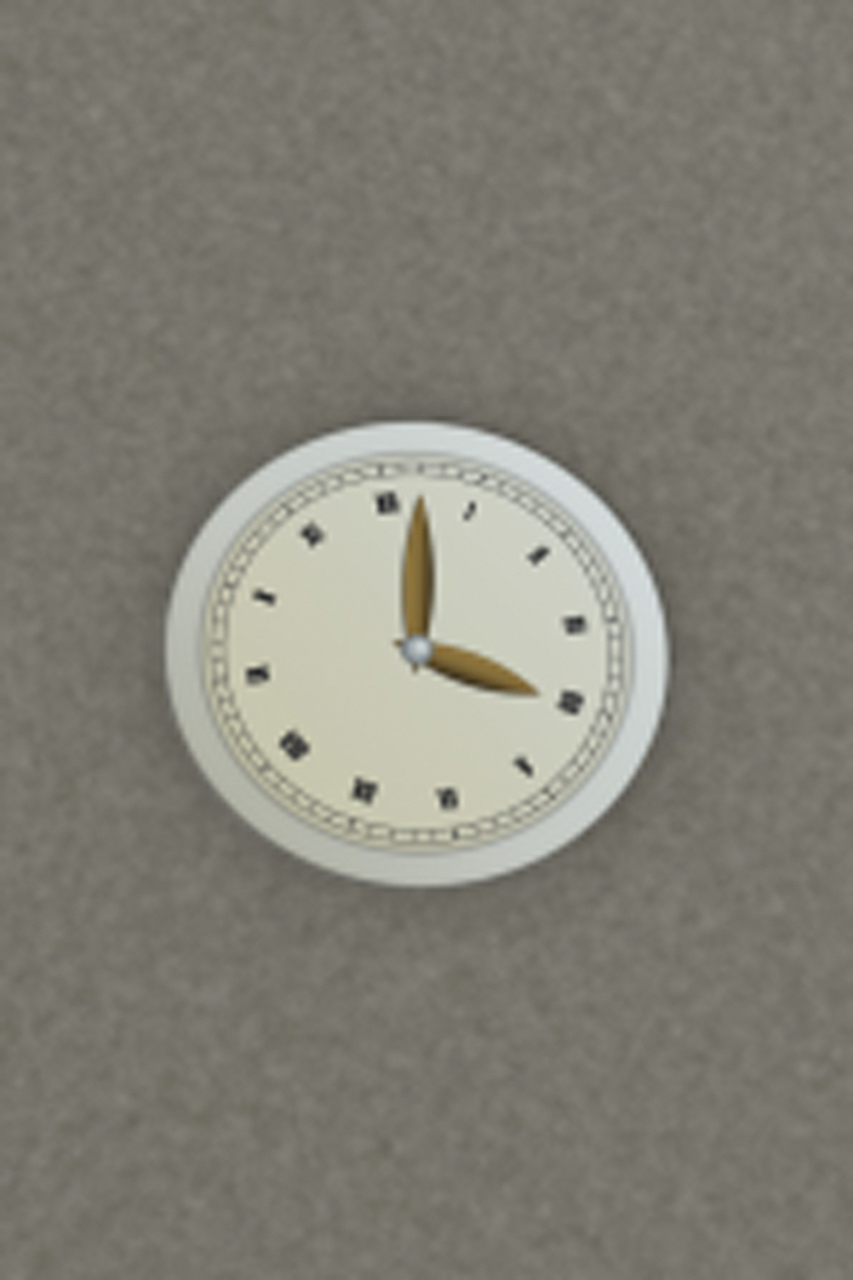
4:02
